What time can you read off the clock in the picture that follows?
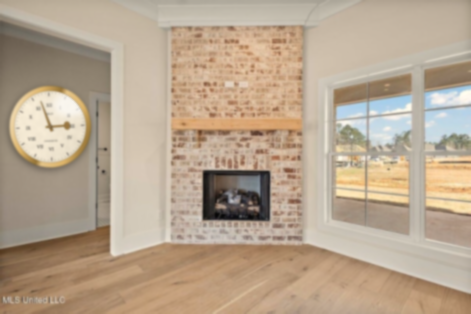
2:57
